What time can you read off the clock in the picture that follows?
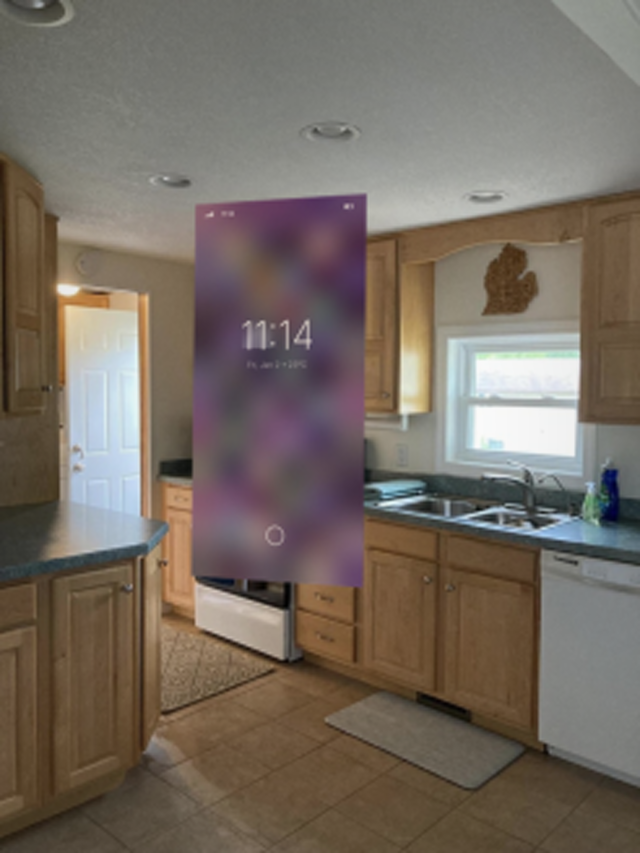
11:14
